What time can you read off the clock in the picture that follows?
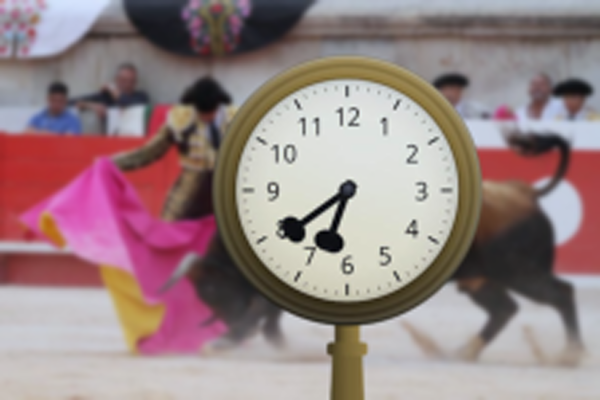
6:39
